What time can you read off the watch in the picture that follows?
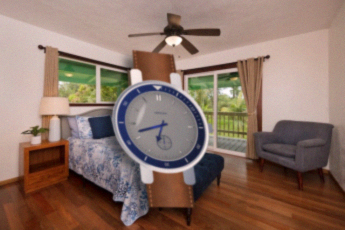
6:42
